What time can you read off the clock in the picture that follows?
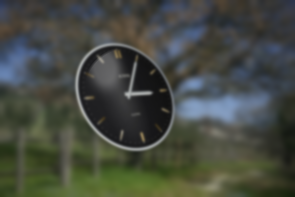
3:05
